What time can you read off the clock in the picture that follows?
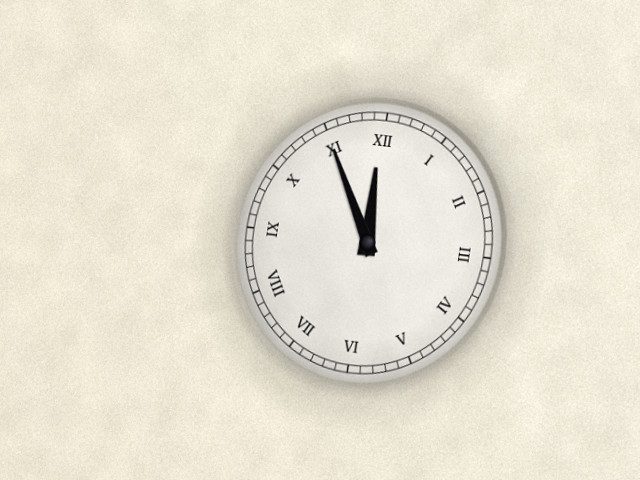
11:55
